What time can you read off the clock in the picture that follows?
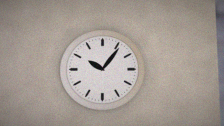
10:06
